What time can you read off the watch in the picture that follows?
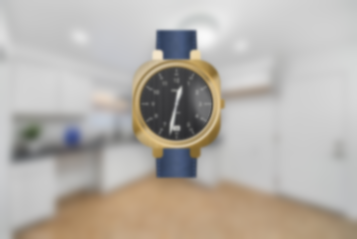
12:32
